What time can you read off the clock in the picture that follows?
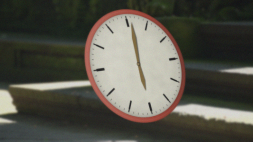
6:01
